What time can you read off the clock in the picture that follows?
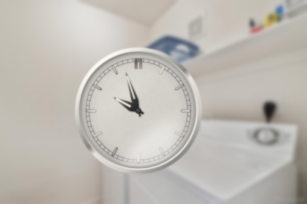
9:57
